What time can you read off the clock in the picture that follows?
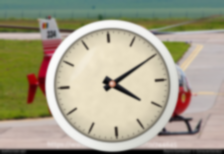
4:10
